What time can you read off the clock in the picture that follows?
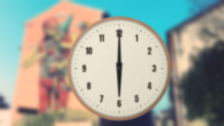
6:00
